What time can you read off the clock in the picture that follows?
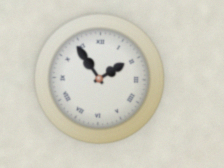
1:54
